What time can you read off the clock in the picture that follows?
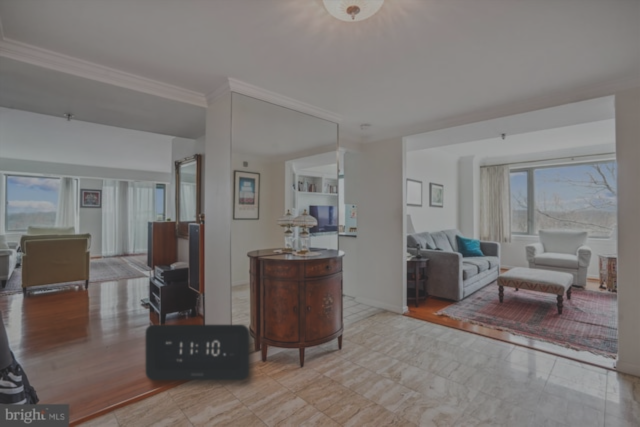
11:10
